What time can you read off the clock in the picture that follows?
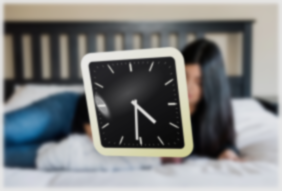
4:31
